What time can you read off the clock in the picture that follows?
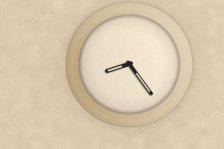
8:24
